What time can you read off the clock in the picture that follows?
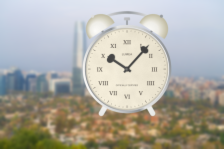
10:07
